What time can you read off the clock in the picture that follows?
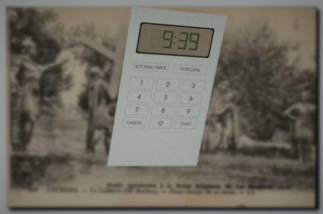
9:39
